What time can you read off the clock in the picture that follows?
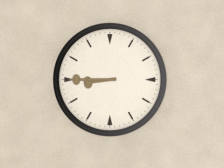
8:45
